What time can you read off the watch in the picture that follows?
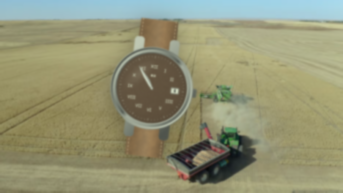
10:54
